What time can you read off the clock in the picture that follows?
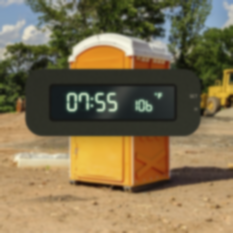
7:55
